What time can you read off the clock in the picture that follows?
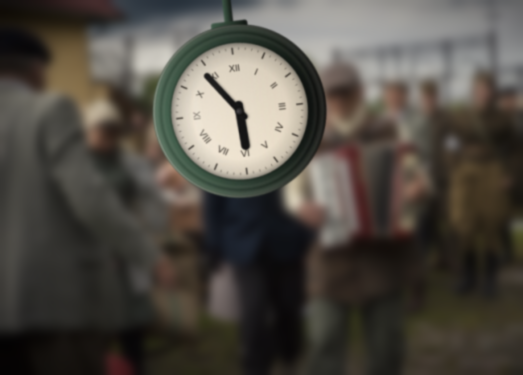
5:54
